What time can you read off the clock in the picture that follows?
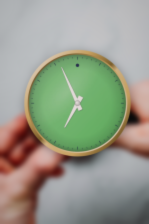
6:56
